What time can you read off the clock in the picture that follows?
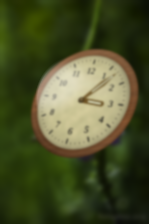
3:07
